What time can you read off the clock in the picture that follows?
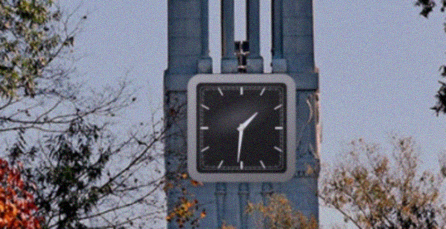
1:31
